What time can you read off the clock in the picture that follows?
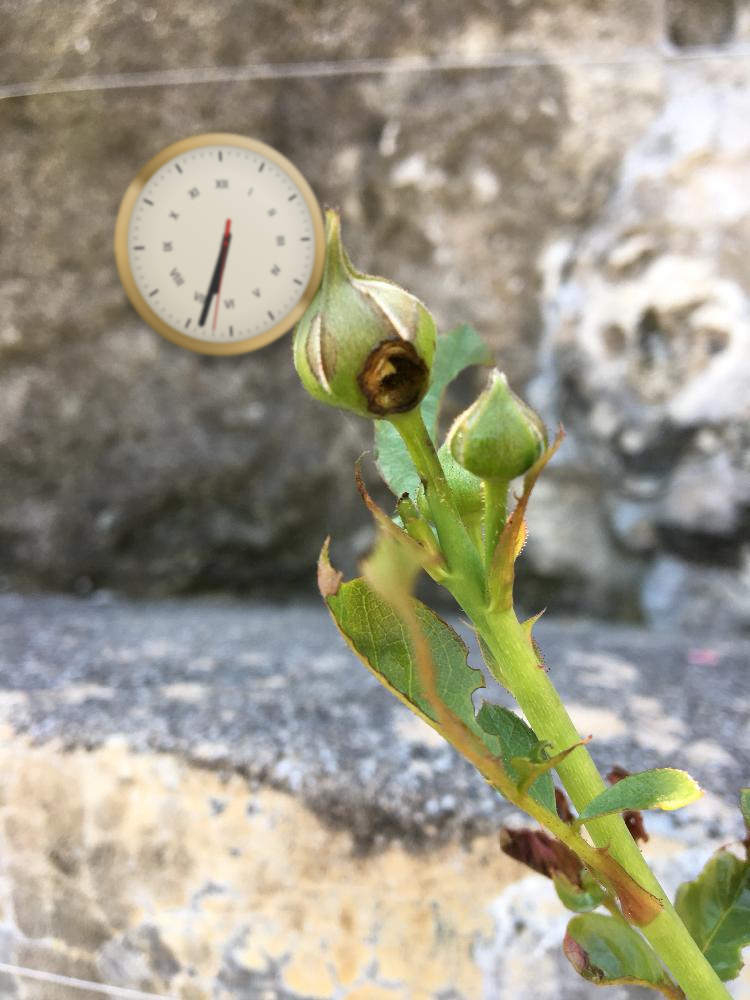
6:33:32
